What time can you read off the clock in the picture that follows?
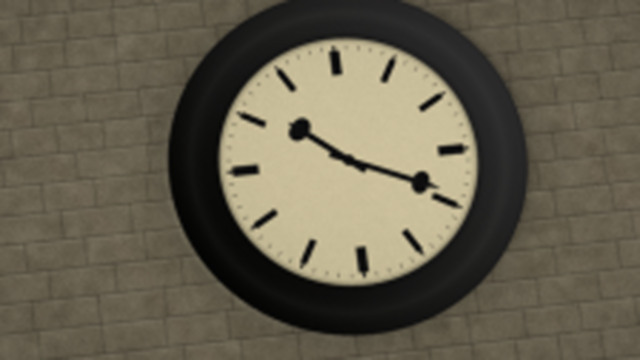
10:19
